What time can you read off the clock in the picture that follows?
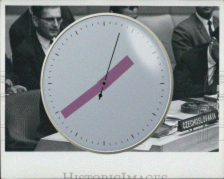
1:39:03
